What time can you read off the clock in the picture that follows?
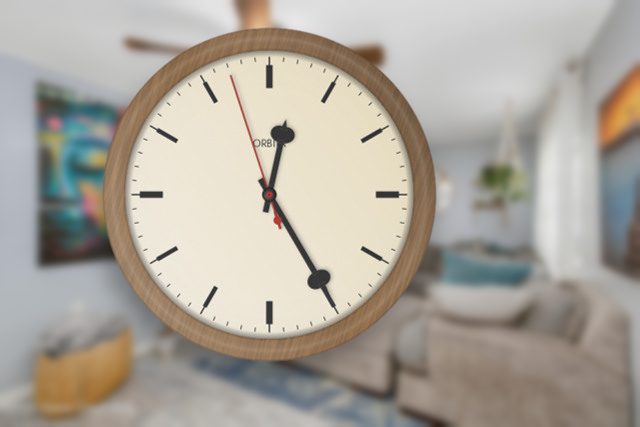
12:24:57
